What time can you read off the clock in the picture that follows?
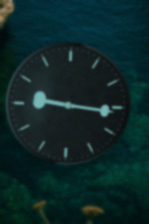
9:16
